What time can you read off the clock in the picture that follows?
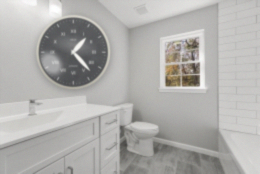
1:23
